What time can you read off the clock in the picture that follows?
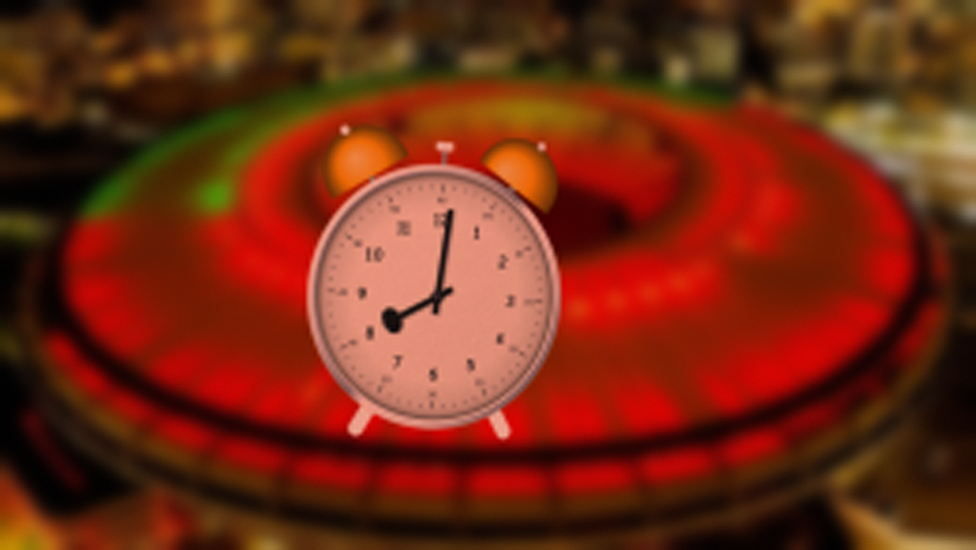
8:01
